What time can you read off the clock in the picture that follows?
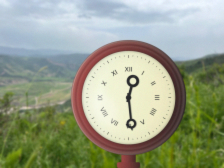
12:29
